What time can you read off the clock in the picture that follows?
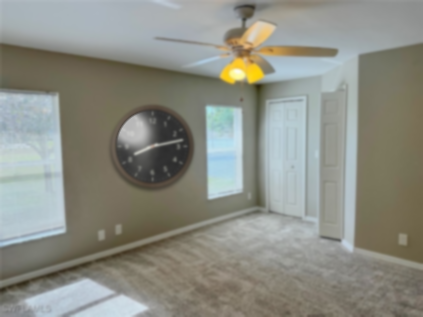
8:13
